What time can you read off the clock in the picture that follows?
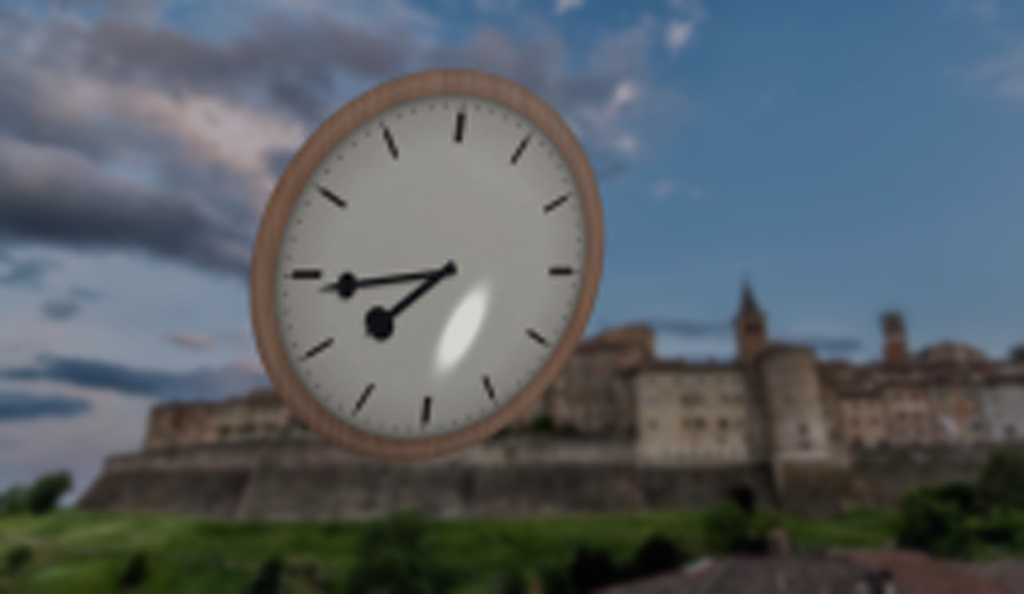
7:44
